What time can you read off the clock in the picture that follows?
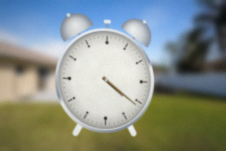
4:21
